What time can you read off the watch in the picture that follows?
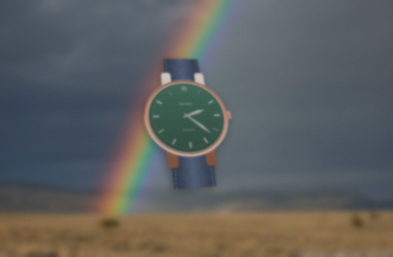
2:22
